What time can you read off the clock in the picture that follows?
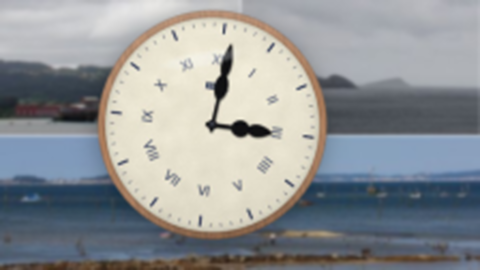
3:01
